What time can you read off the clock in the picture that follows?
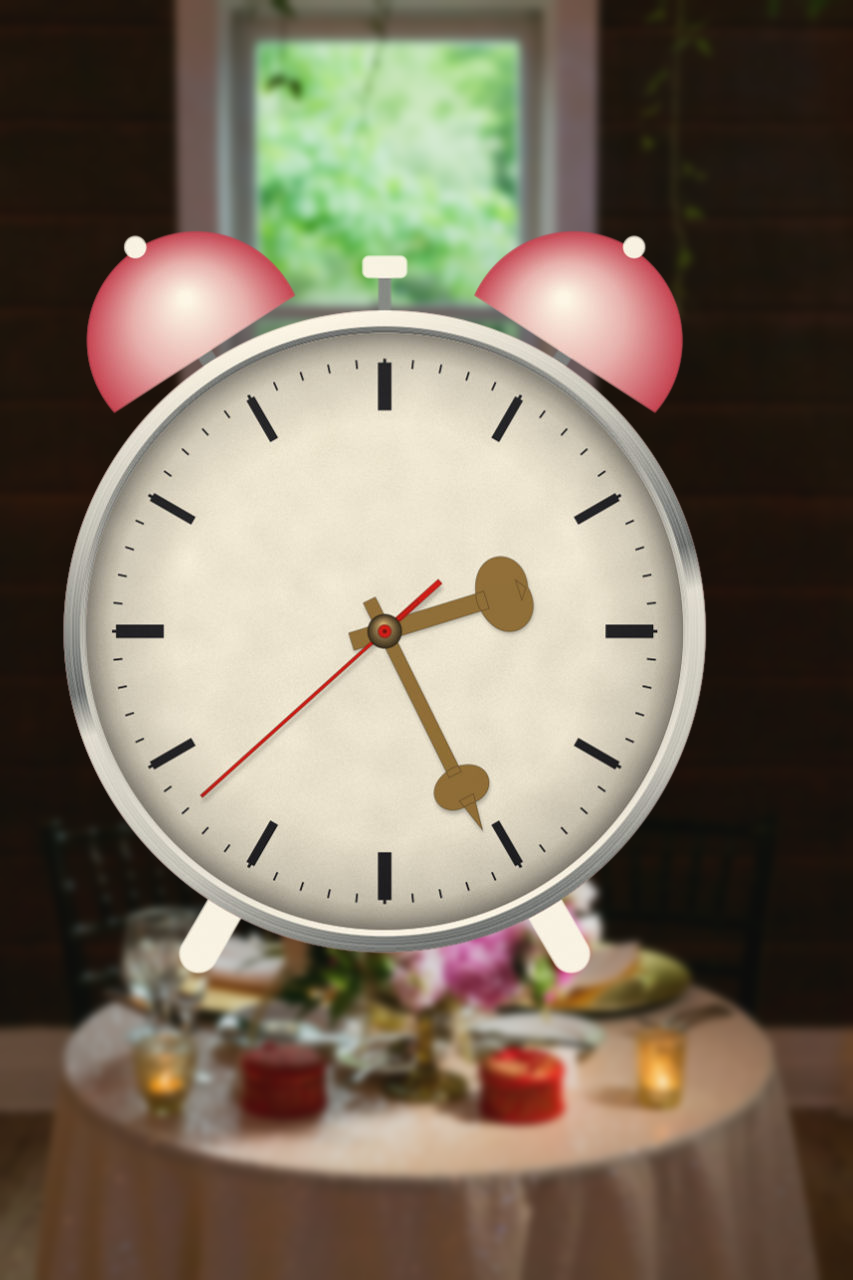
2:25:38
